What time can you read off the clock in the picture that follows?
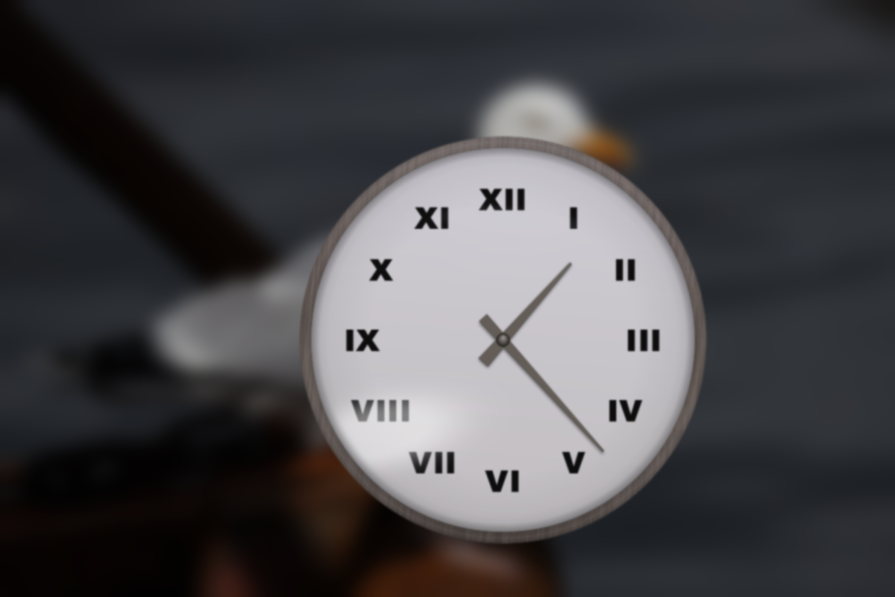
1:23
